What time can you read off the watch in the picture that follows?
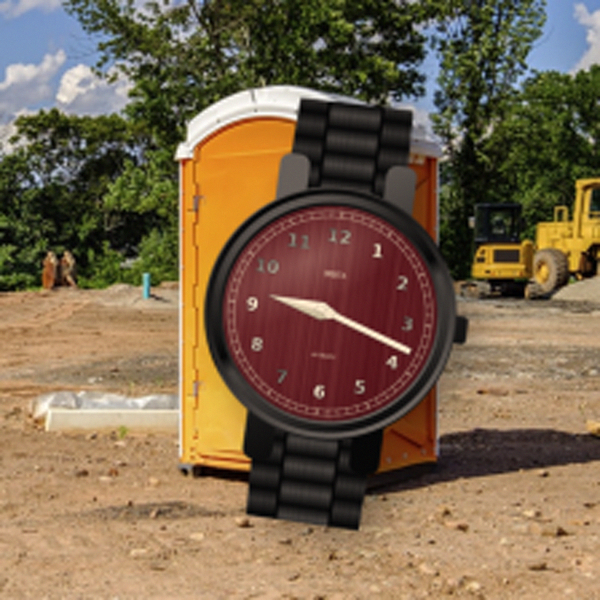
9:18
